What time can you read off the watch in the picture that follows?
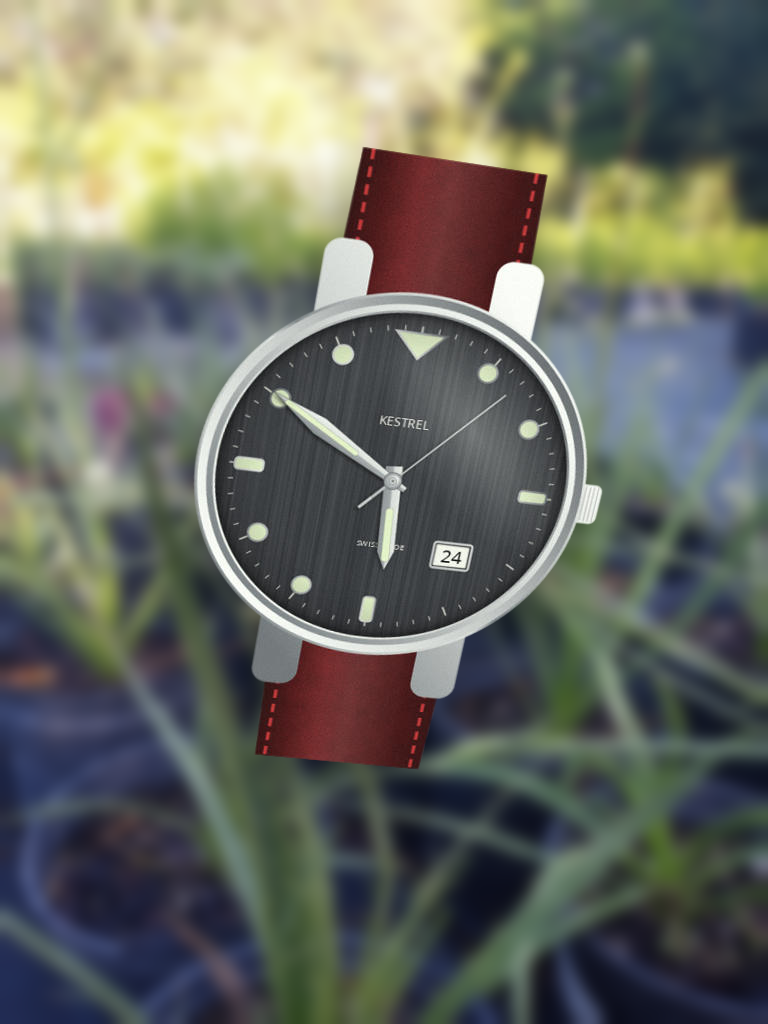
5:50:07
